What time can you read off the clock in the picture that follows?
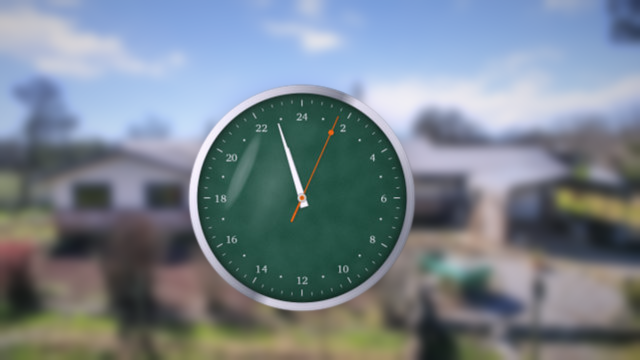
22:57:04
